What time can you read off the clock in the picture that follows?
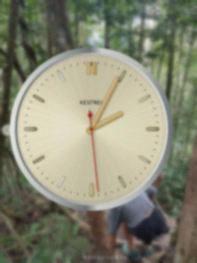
2:04:29
